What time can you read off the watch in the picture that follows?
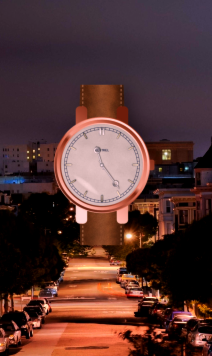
11:24
